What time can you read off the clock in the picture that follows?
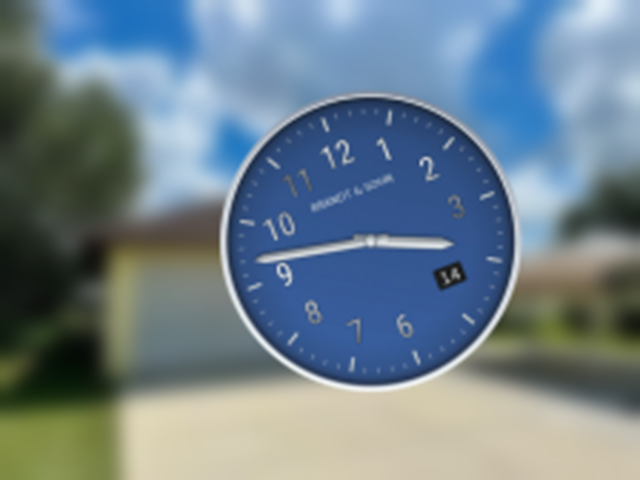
3:47
